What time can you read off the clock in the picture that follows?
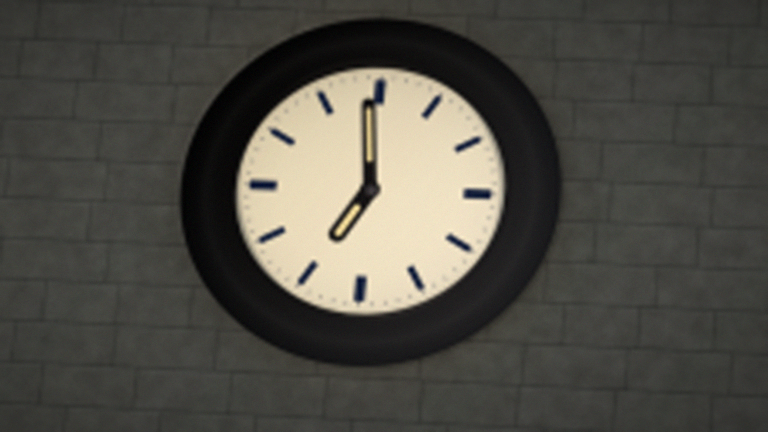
6:59
